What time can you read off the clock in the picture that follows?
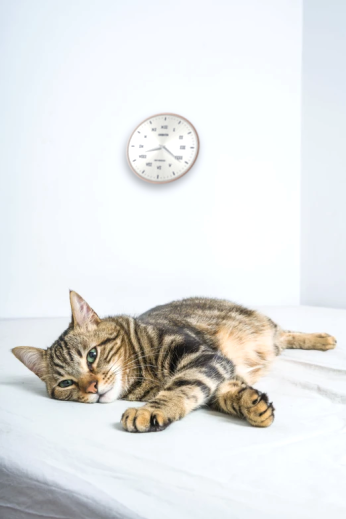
8:21
